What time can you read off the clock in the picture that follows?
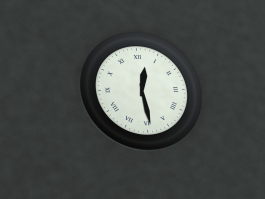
12:29
